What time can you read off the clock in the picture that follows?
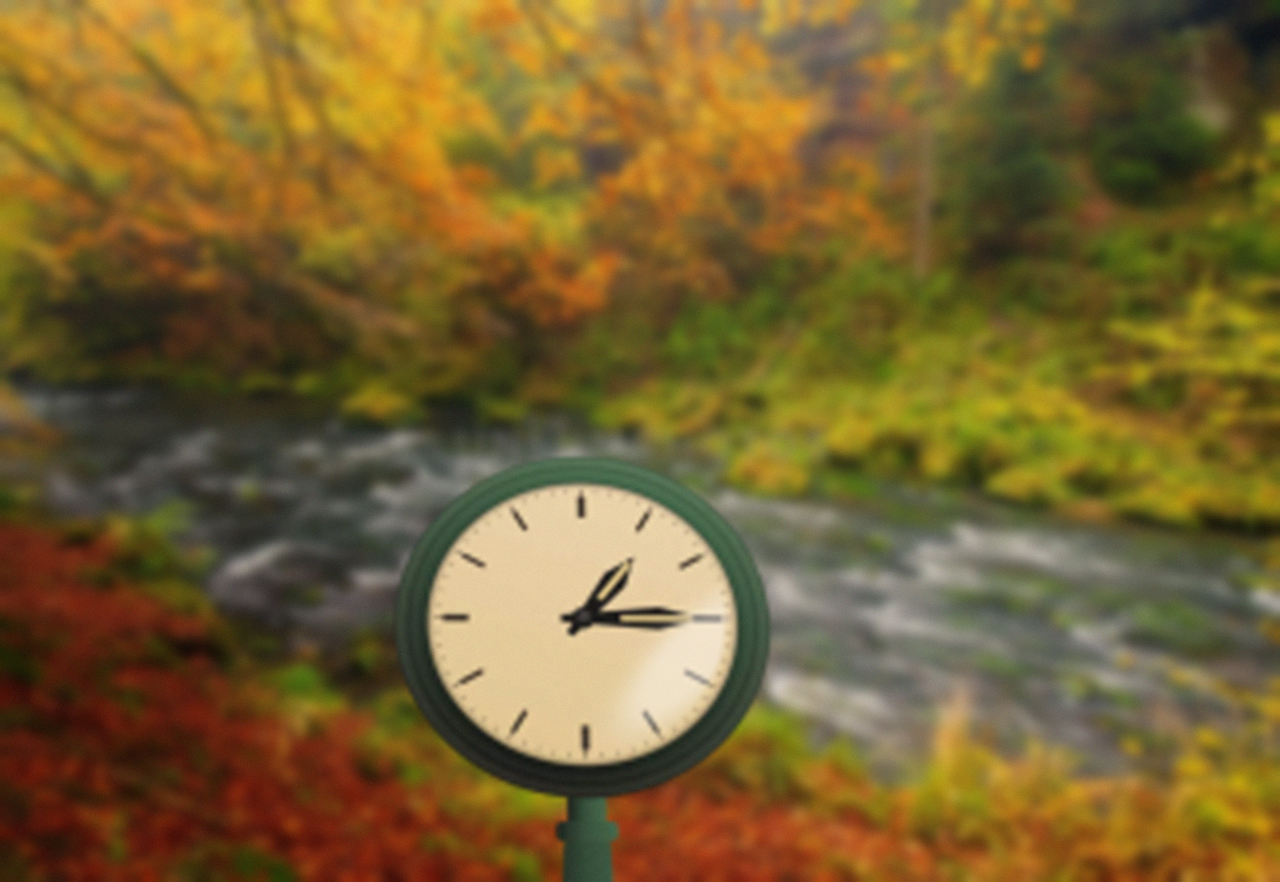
1:15
